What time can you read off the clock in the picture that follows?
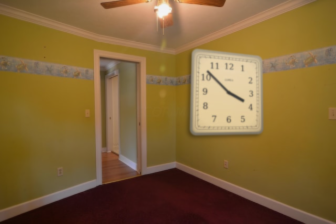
3:52
